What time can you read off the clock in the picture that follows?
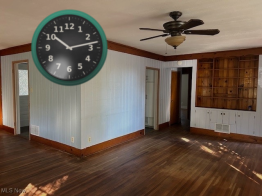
10:13
